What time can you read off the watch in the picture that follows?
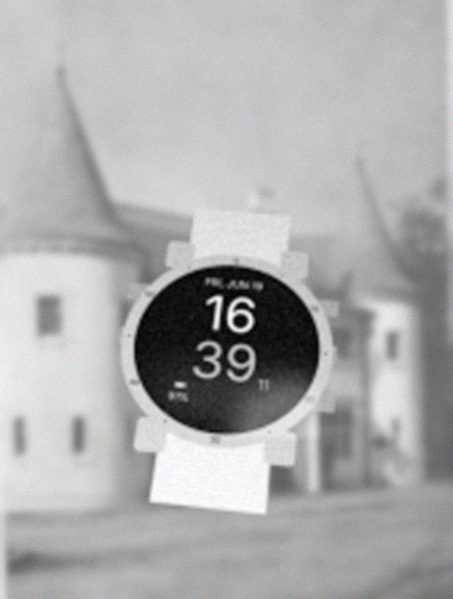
16:39
